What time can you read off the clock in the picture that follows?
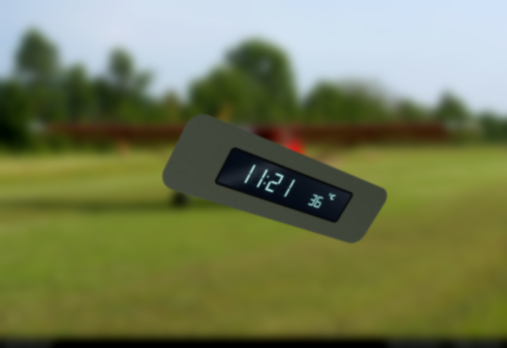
11:21
